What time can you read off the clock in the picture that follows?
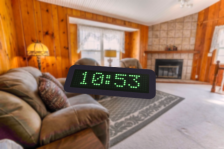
10:53
